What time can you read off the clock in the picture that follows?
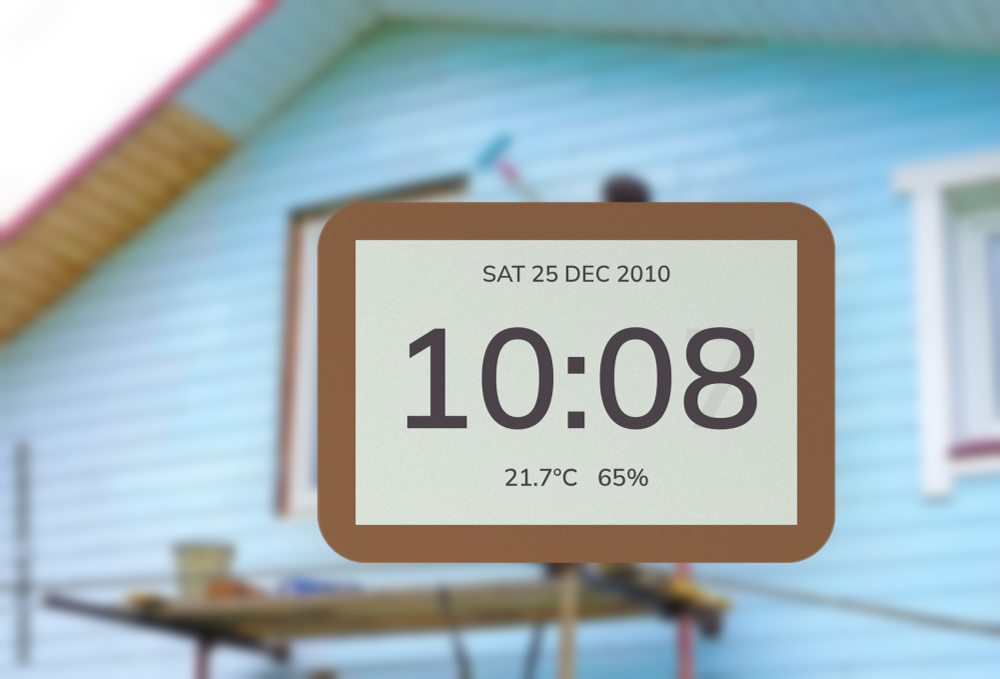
10:08
